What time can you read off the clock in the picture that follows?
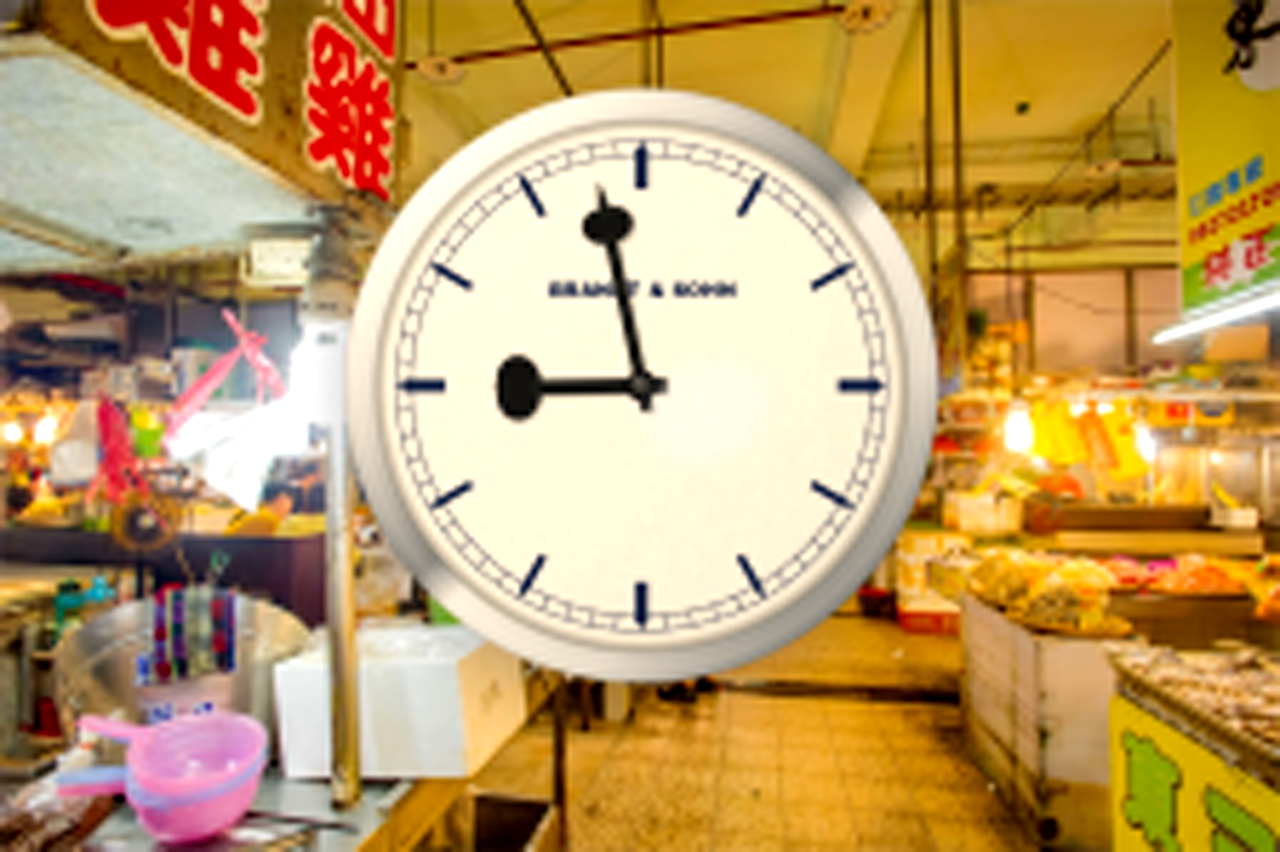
8:58
